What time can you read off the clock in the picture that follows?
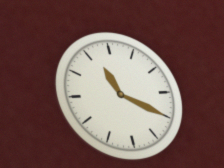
11:20
